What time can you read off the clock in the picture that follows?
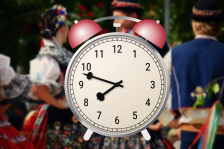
7:48
